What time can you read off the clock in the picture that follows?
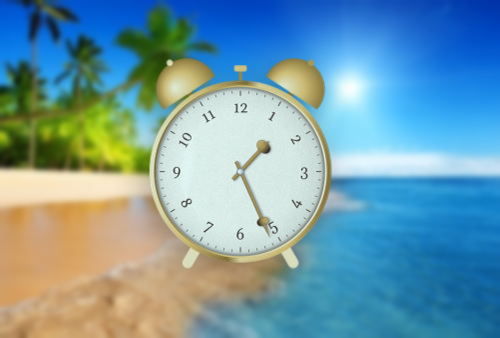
1:26
